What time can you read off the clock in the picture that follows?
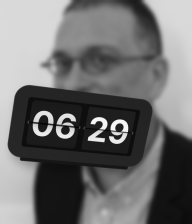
6:29
